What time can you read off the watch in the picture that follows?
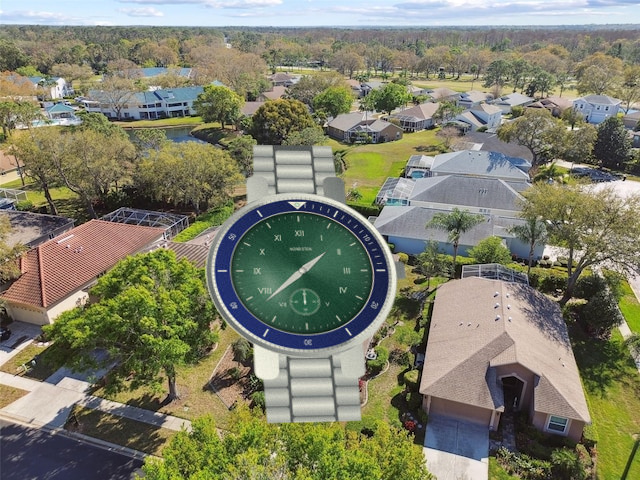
1:38
